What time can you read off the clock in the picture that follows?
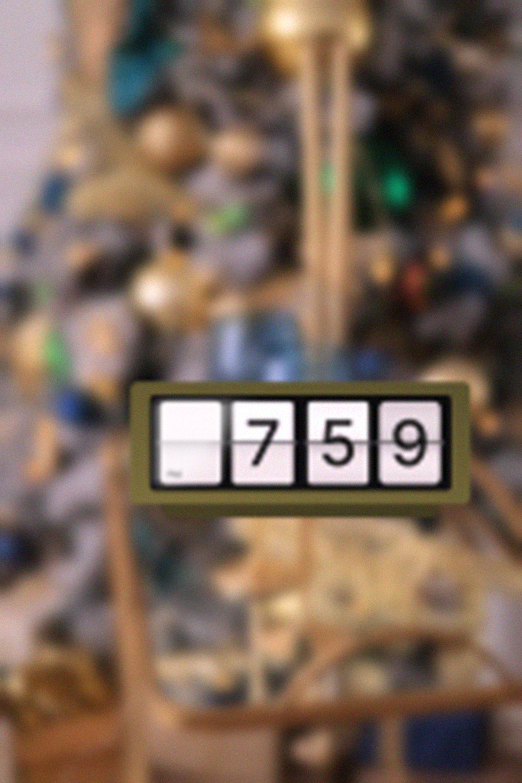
7:59
